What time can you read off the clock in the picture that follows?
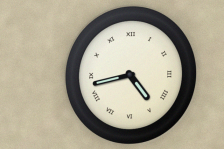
4:43
